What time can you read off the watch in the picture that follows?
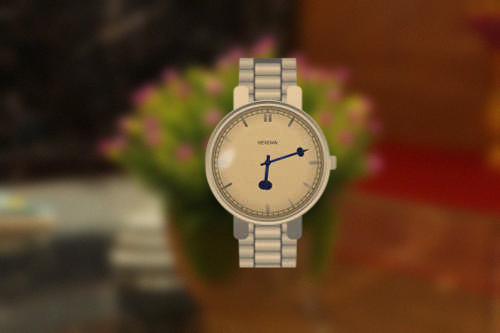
6:12
